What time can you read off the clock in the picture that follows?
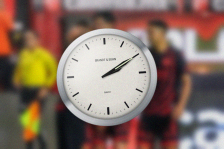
2:10
